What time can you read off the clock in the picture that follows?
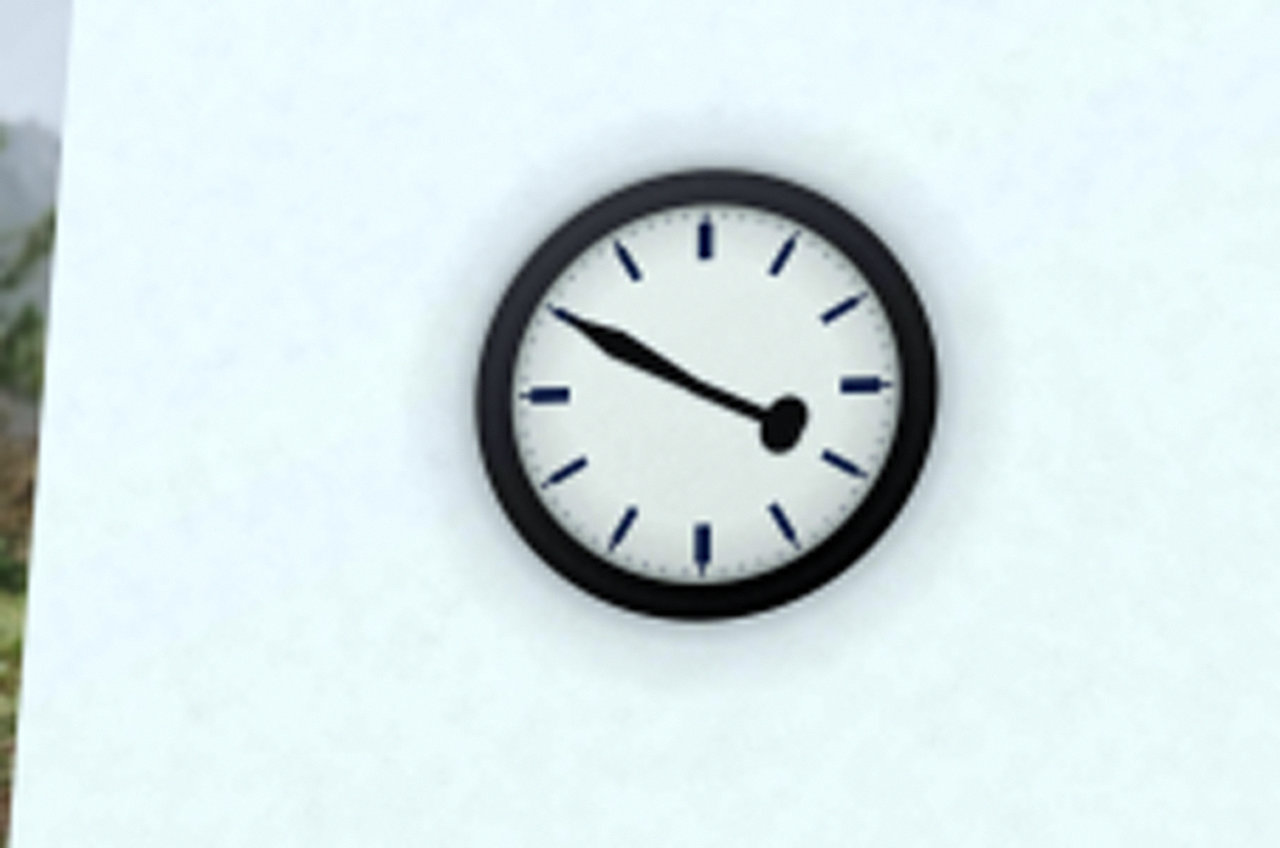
3:50
